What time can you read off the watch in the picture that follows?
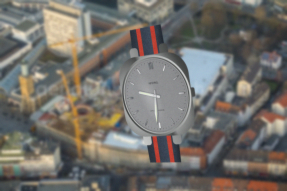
9:31
